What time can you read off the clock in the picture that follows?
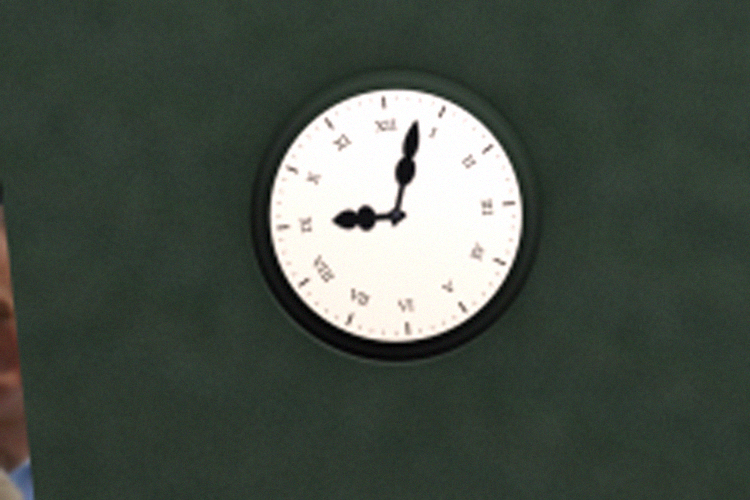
9:03
